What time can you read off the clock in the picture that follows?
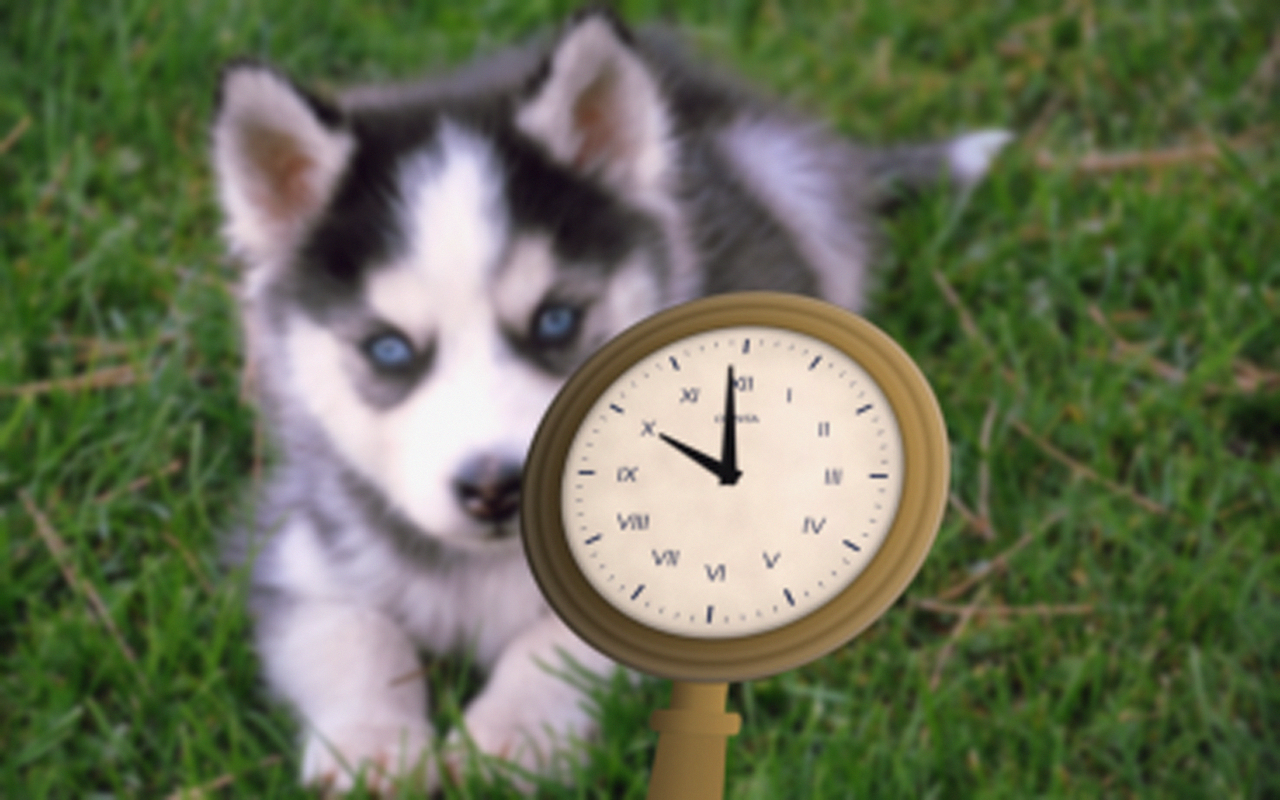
9:59
